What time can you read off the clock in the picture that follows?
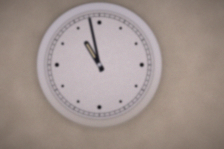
10:58
